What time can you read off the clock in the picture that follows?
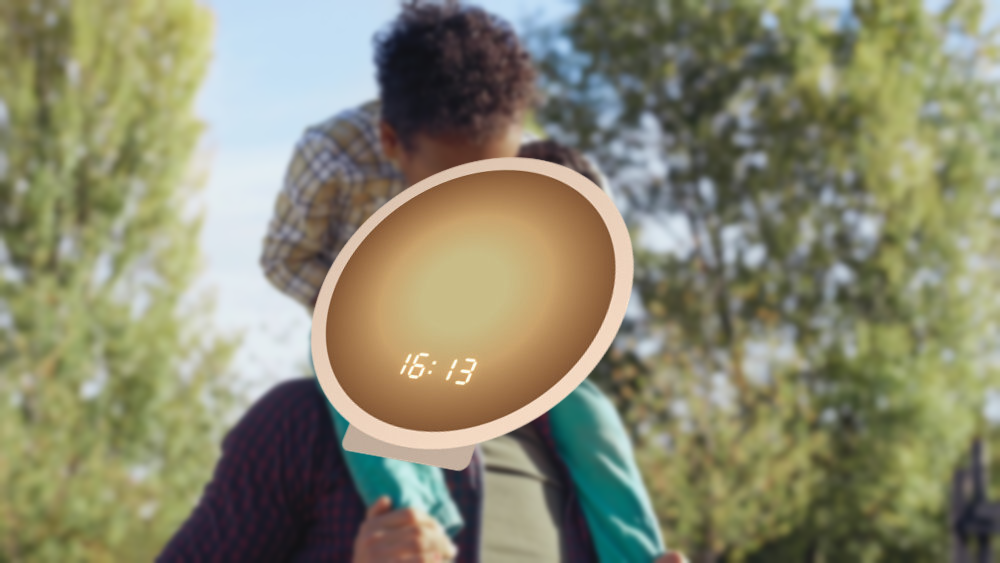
16:13
